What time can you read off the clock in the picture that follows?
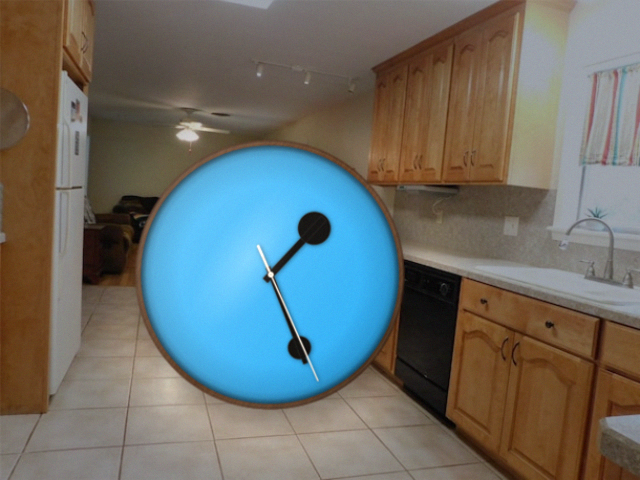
1:26:26
